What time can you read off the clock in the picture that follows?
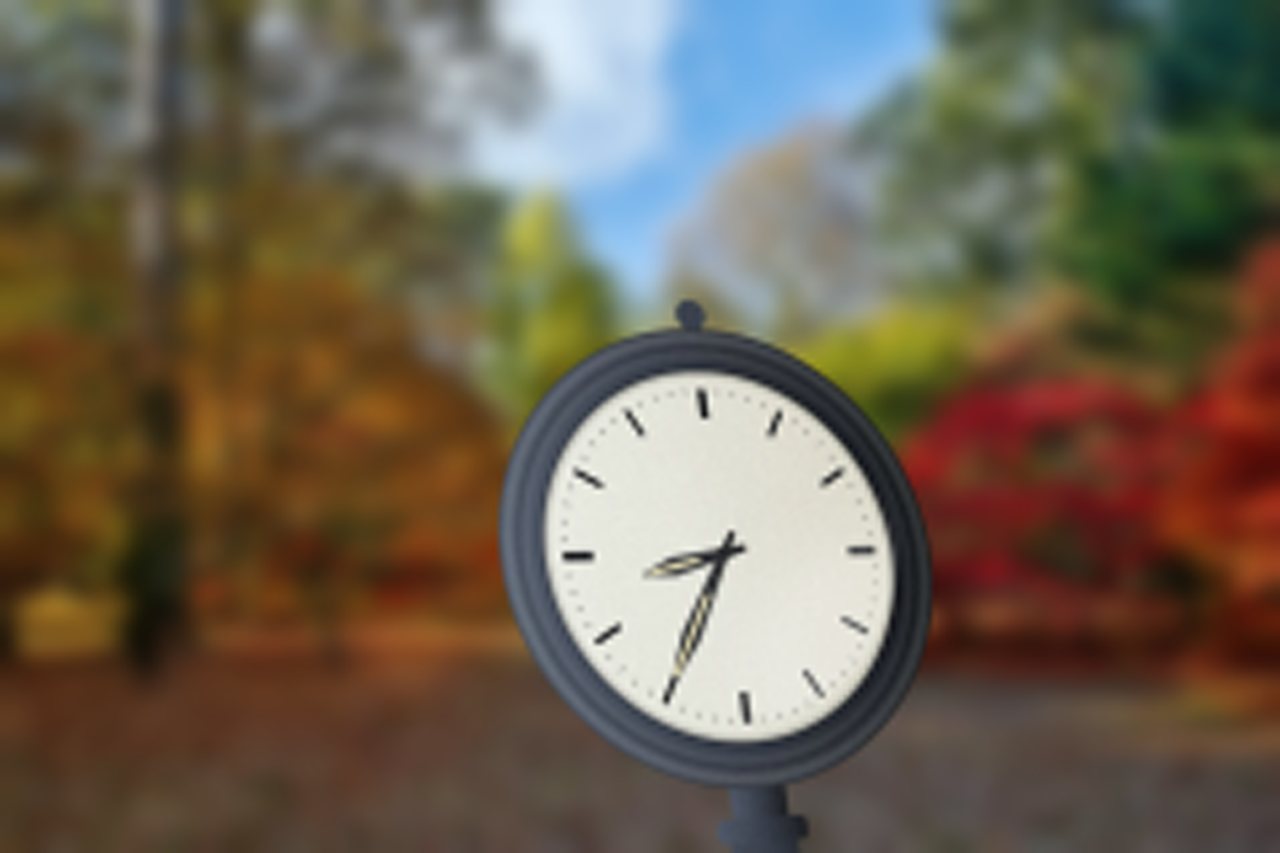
8:35
